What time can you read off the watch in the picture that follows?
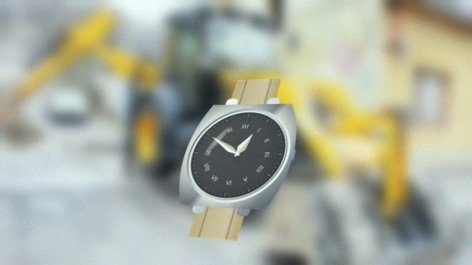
12:50
